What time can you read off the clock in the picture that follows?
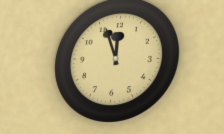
11:56
